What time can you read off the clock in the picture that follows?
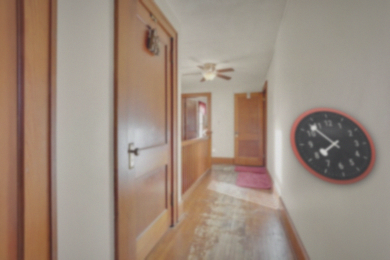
7:53
